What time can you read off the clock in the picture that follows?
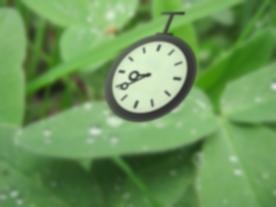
8:39
